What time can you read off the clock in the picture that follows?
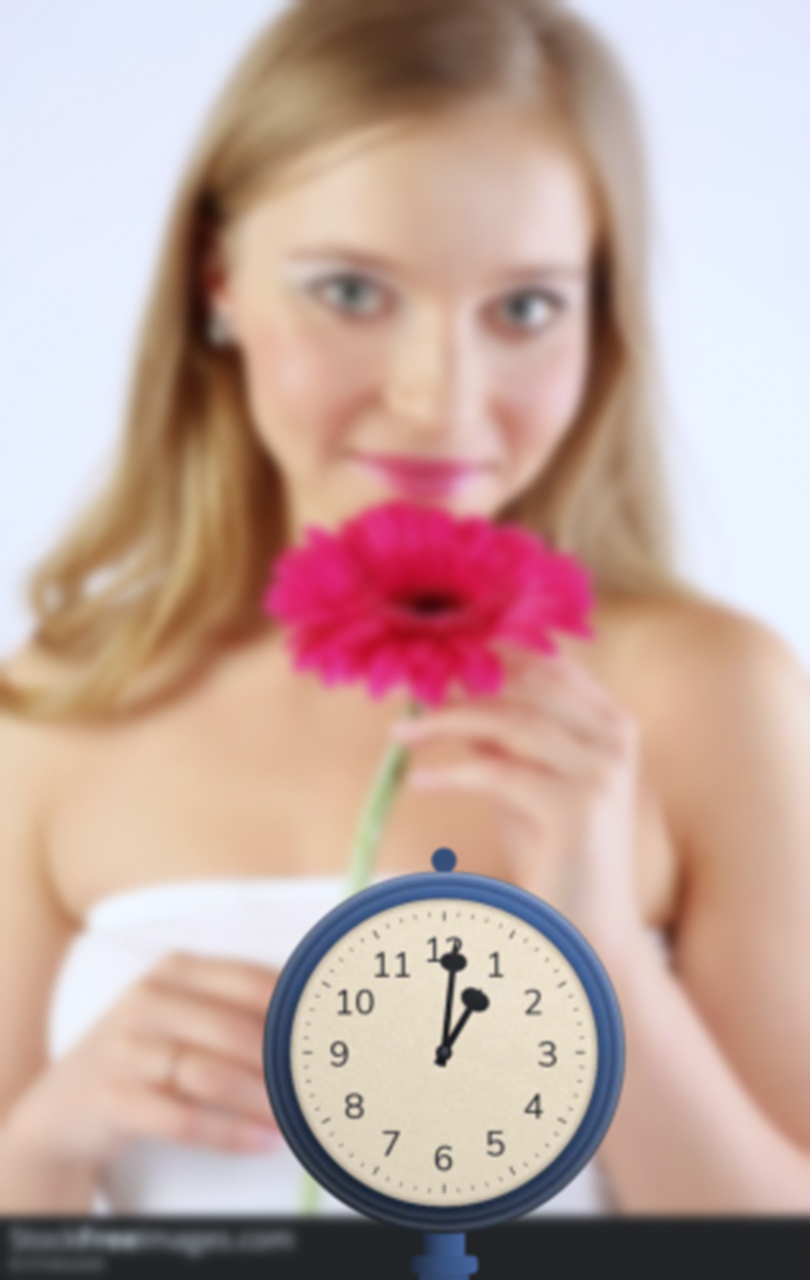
1:01
